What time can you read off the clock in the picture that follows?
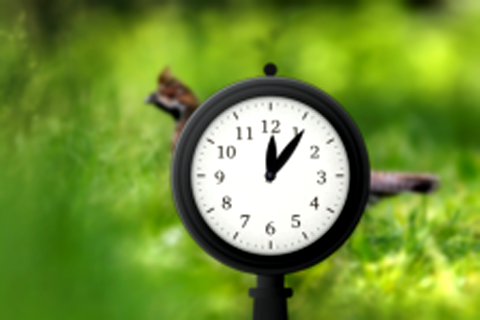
12:06
